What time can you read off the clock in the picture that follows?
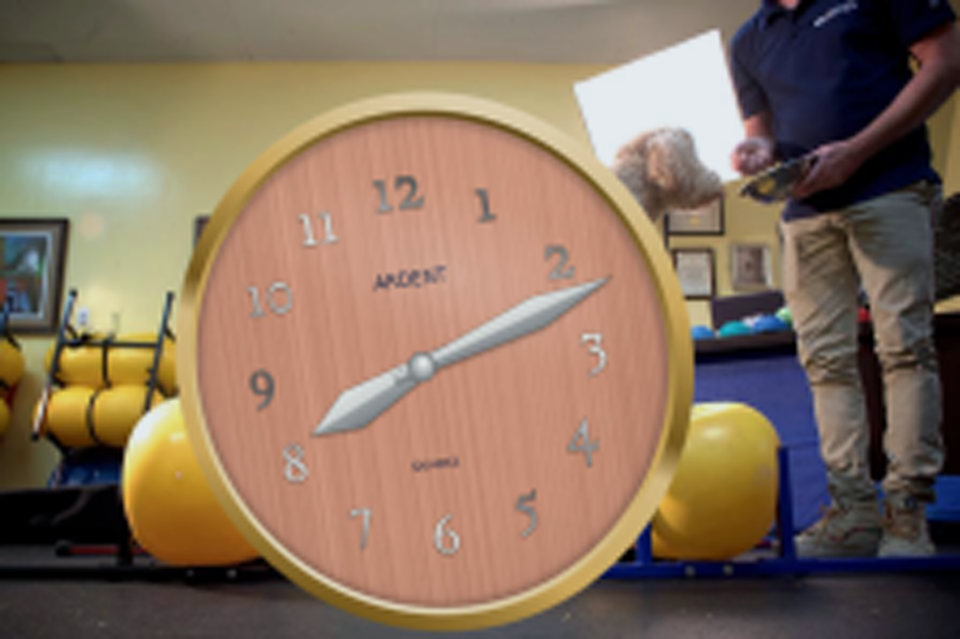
8:12
